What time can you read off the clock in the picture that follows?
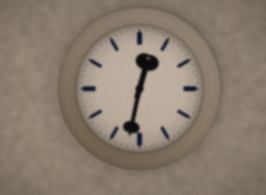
12:32
